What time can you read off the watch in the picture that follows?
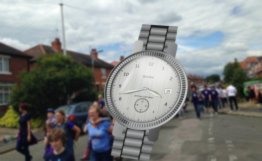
3:42
